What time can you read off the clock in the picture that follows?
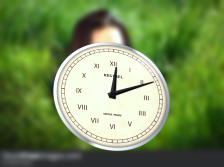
12:11
